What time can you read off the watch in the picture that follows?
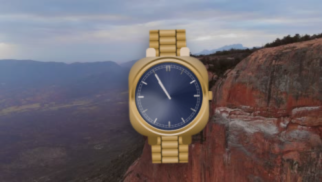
10:55
